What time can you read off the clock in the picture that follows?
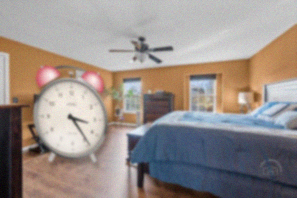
3:24
